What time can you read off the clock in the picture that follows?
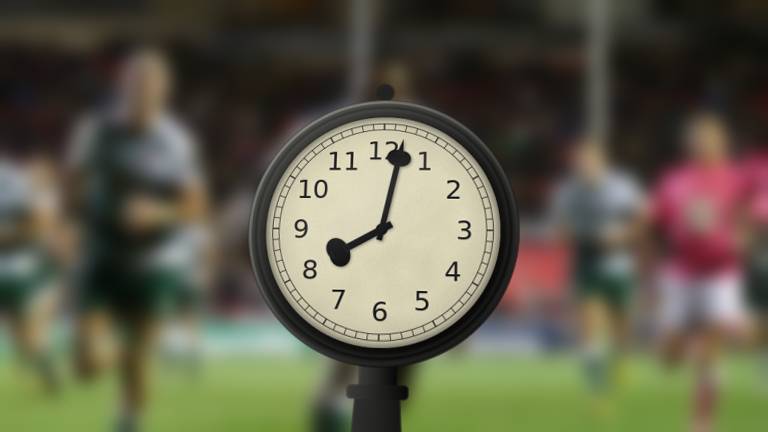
8:02
